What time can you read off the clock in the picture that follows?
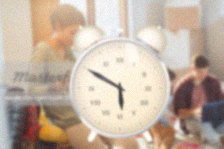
5:50
